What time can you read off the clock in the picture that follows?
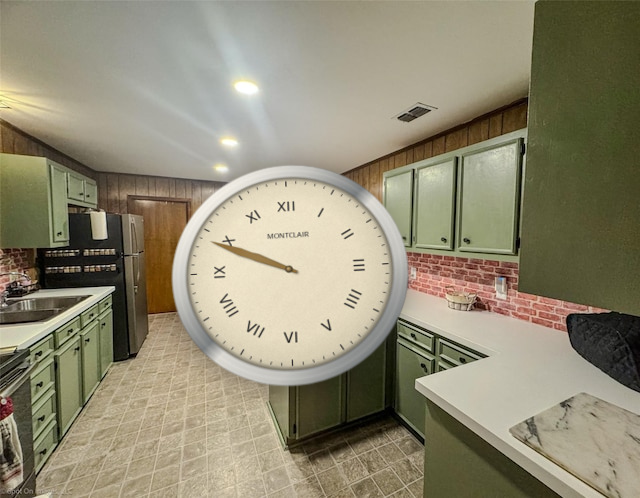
9:49
